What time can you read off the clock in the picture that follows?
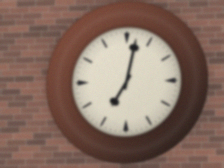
7:02
